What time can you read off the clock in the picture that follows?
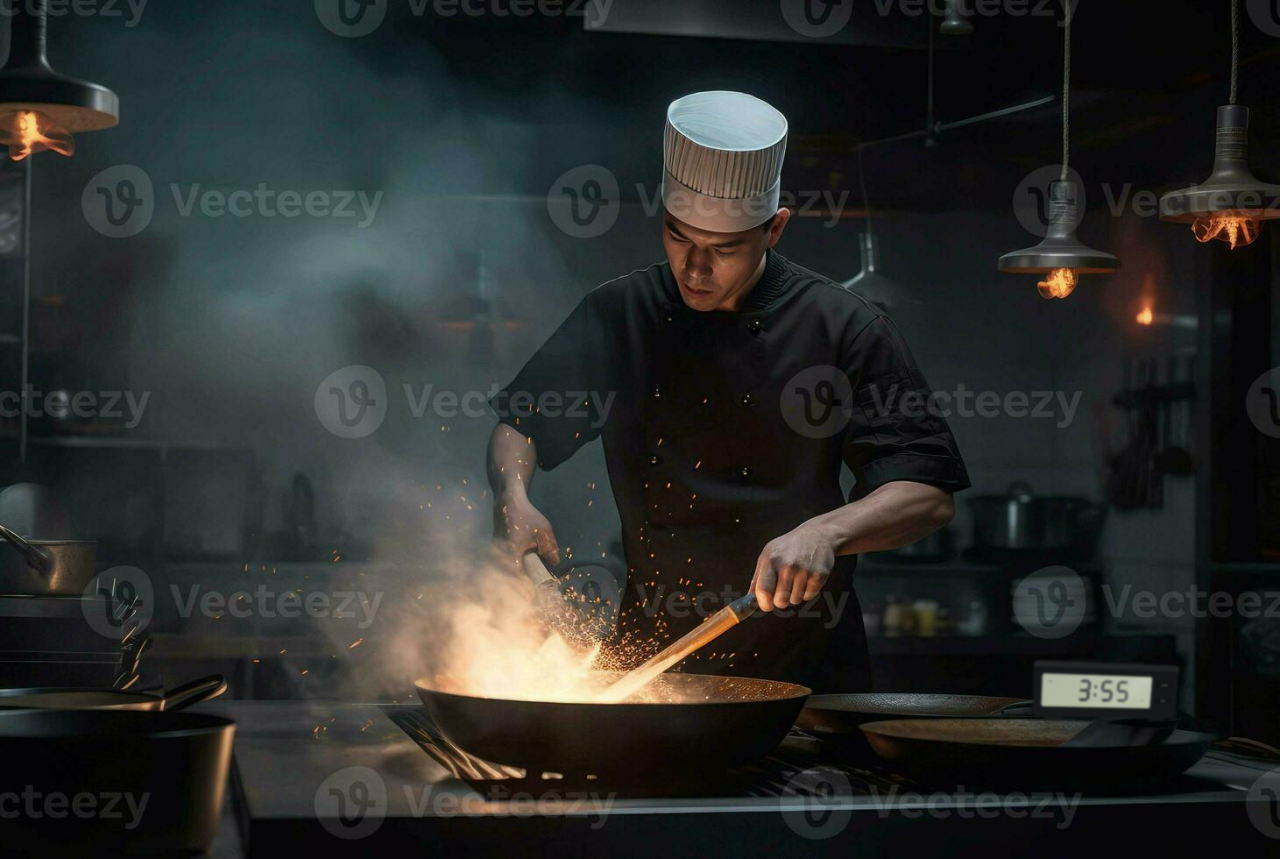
3:55
